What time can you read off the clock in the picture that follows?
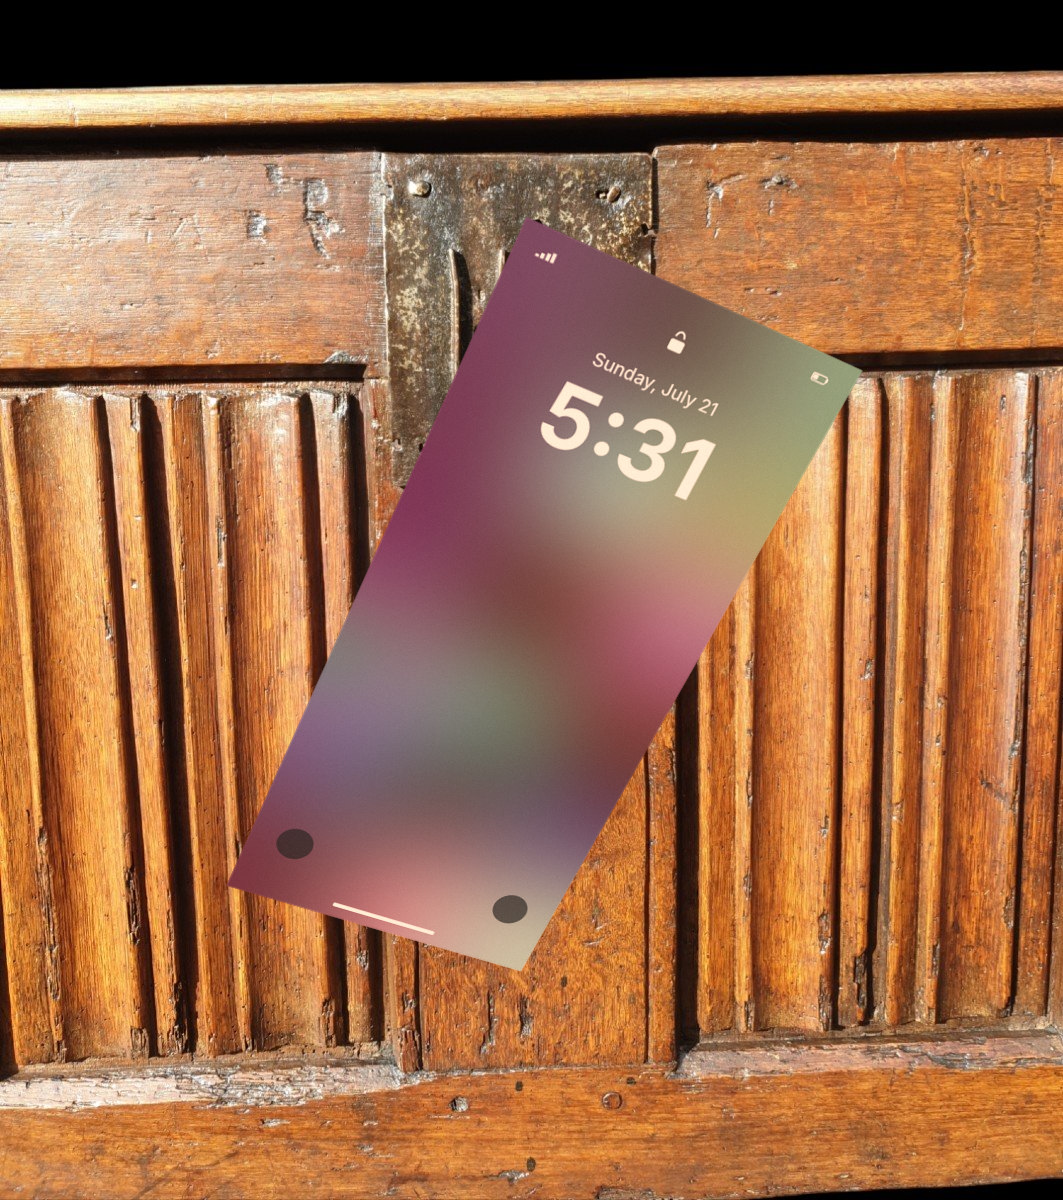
5:31
